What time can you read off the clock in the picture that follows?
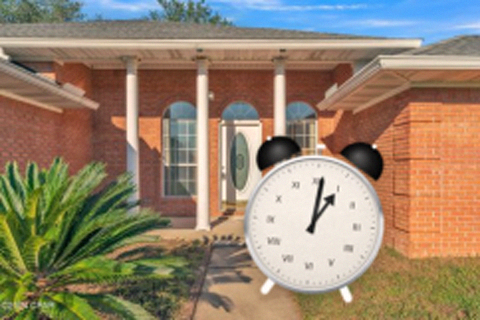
1:01
